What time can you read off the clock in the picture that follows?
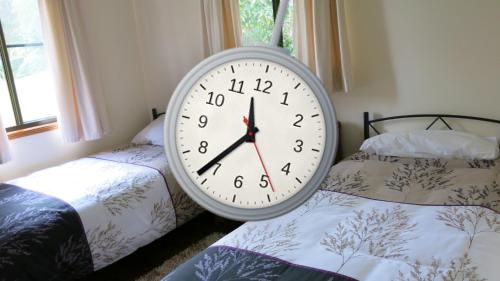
11:36:24
